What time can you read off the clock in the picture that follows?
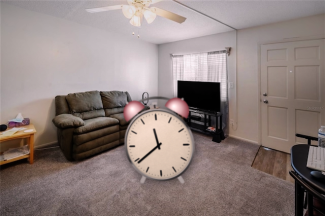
11:39
